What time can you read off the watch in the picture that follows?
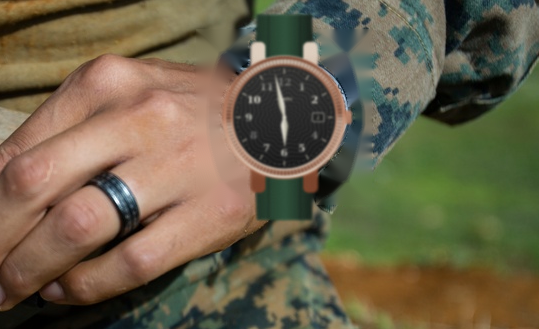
5:58
